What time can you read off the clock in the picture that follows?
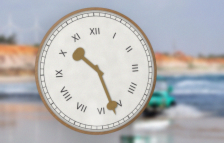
10:27
